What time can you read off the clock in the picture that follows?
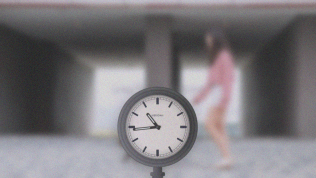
10:44
